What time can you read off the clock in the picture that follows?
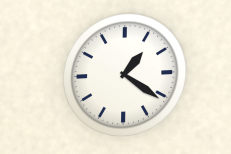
1:21
